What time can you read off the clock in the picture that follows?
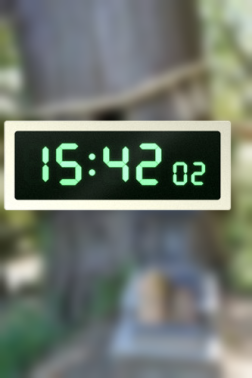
15:42:02
